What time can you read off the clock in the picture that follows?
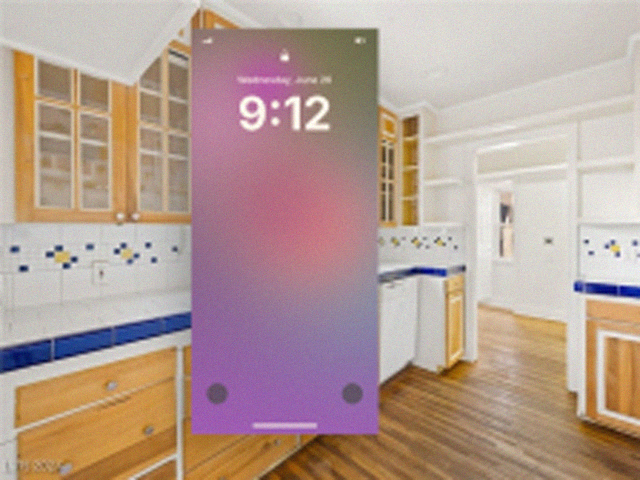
9:12
